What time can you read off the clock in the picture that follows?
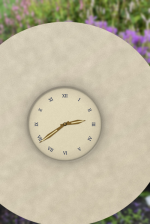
2:39
